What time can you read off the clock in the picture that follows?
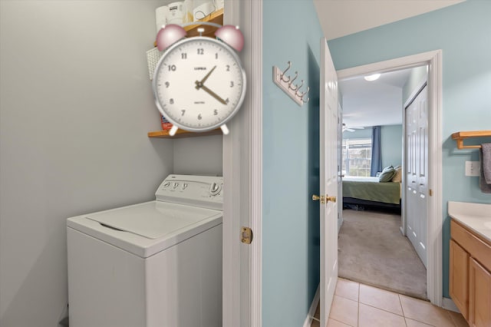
1:21
